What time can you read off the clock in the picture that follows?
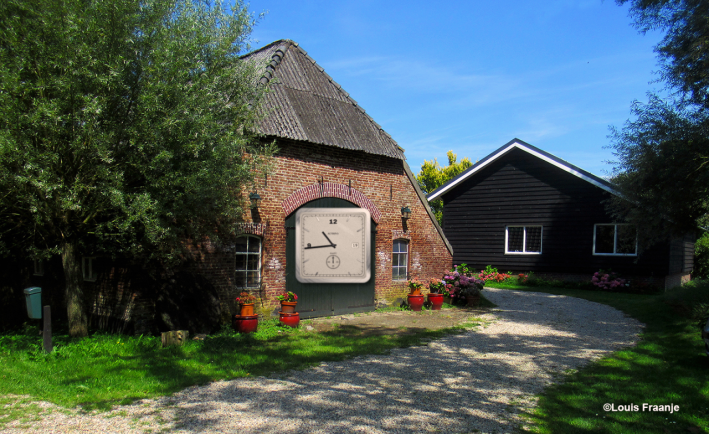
10:44
